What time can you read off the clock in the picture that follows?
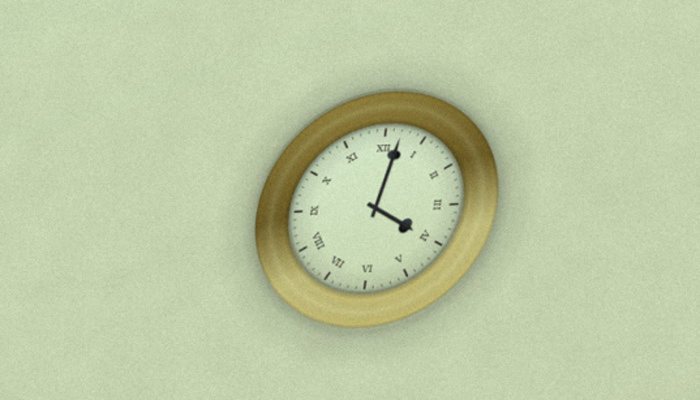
4:02
